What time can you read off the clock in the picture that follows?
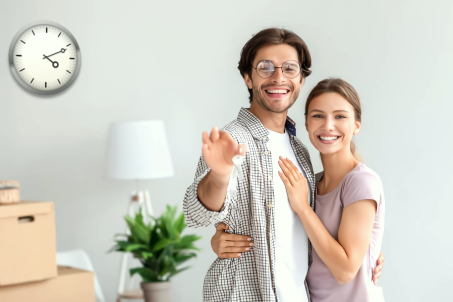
4:11
